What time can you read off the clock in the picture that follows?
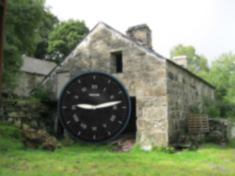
9:13
